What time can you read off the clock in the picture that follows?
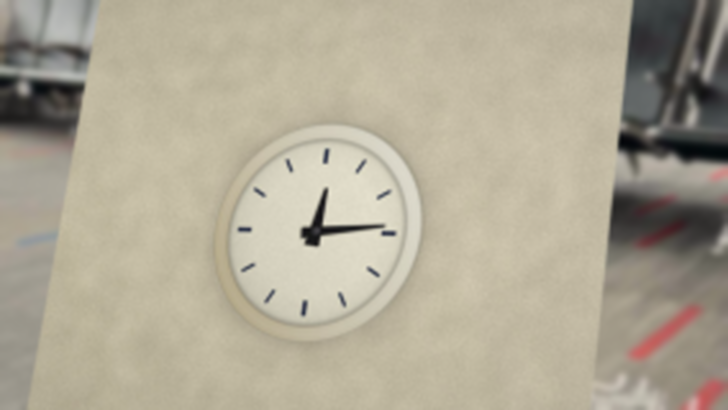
12:14
